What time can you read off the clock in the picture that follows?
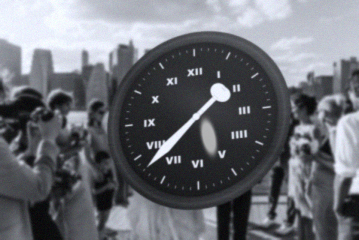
1:38
